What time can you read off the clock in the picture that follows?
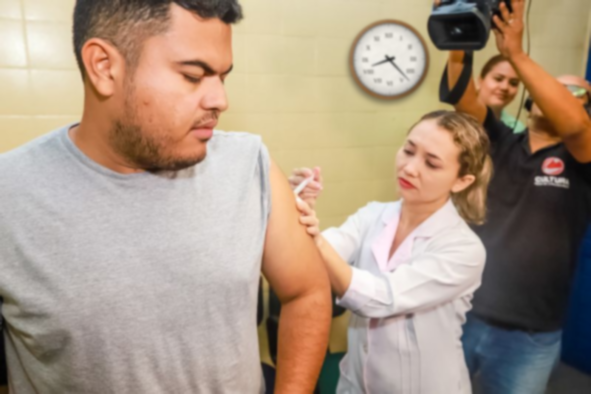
8:23
